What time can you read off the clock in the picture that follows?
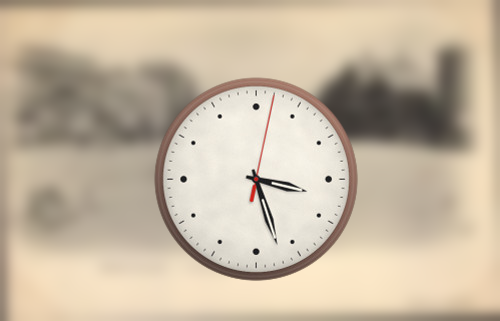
3:27:02
